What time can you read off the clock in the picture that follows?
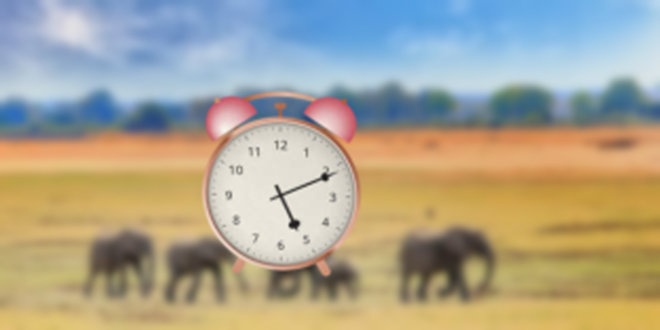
5:11
